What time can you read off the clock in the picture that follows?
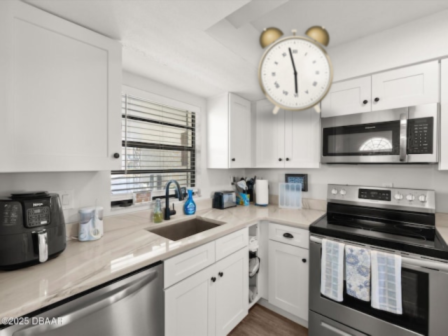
5:58
